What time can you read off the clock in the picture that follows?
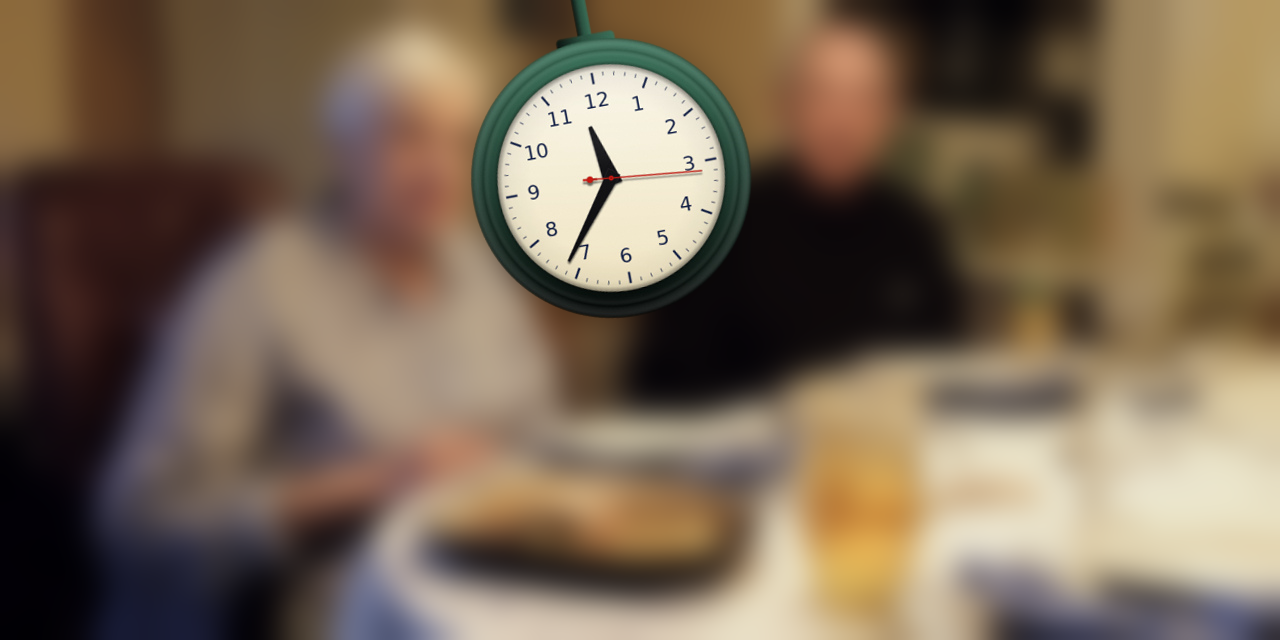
11:36:16
